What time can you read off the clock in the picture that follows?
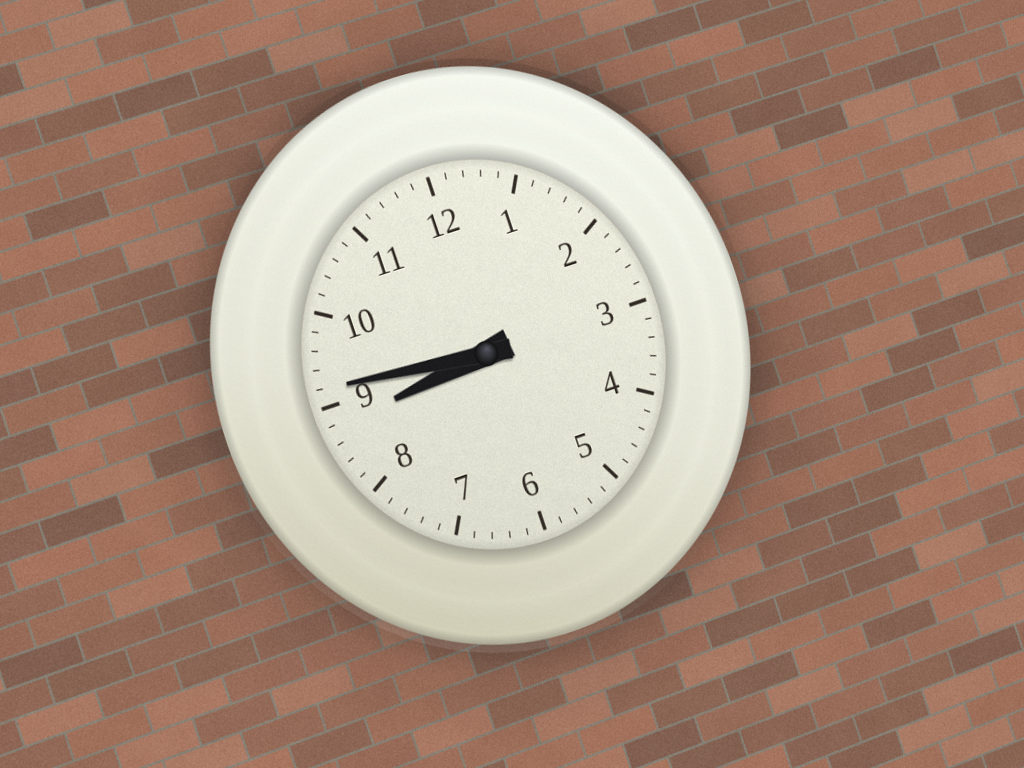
8:46
